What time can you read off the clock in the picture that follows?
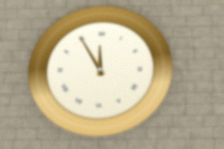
11:55
